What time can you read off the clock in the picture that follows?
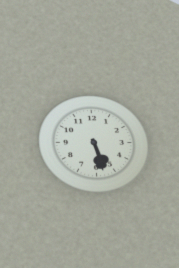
5:28
